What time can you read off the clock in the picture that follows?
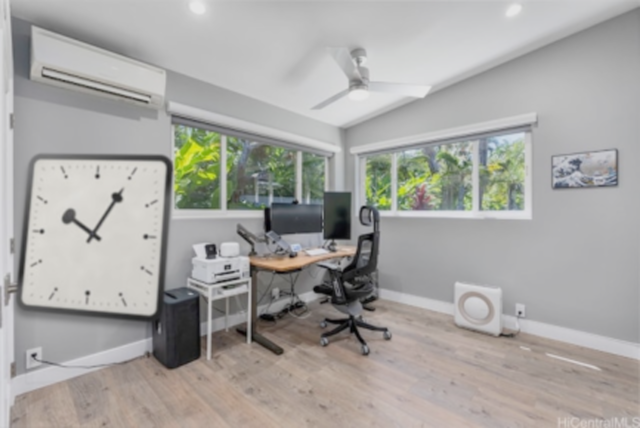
10:05
